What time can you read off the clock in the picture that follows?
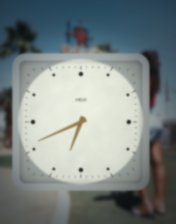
6:41
